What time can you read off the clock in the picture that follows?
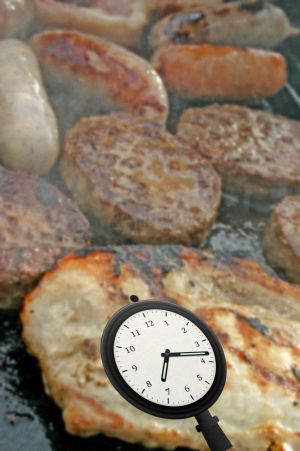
7:18
